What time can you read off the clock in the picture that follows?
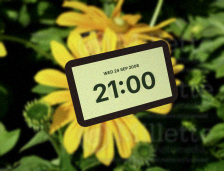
21:00
